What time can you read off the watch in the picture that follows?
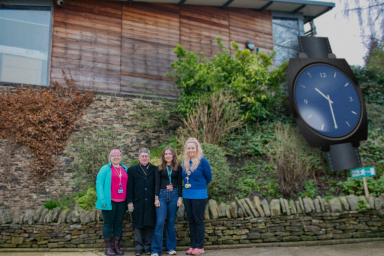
10:30
